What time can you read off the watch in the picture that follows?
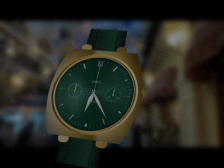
6:24
